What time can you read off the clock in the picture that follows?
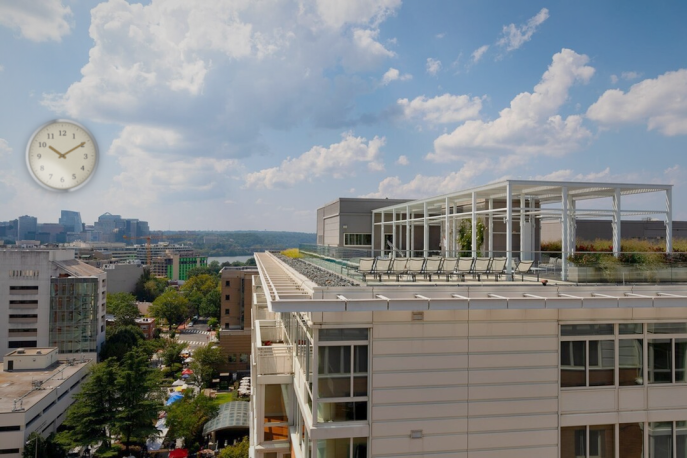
10:10
